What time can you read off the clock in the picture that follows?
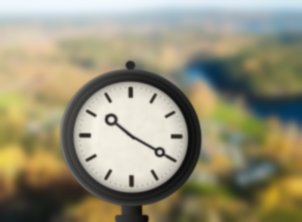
10:20
